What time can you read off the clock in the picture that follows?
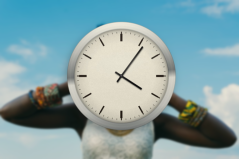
4:06
